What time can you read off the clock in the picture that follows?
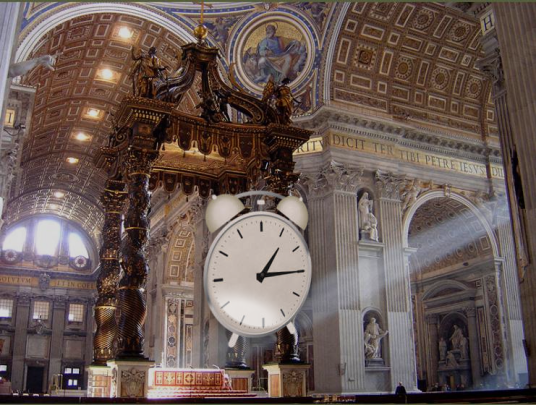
1:15
